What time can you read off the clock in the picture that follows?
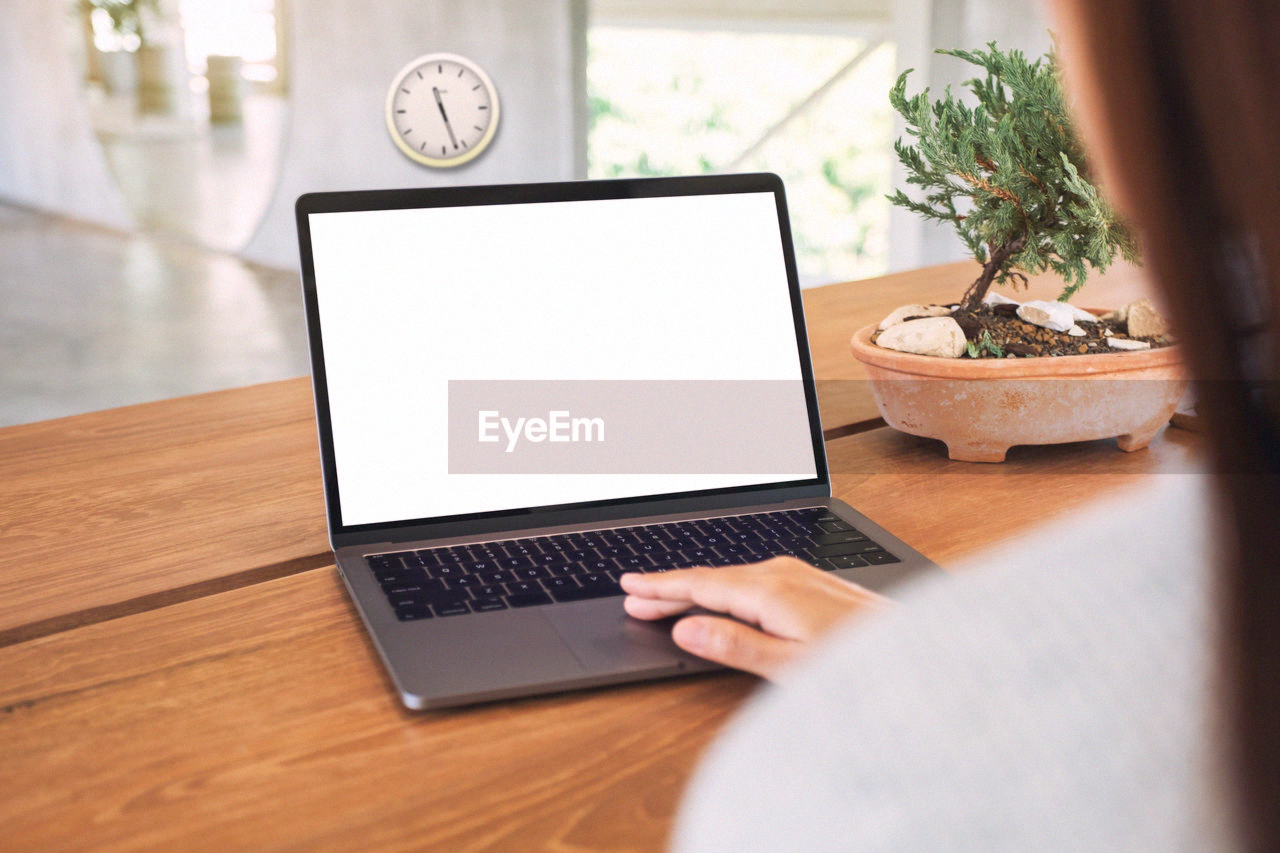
11:27
